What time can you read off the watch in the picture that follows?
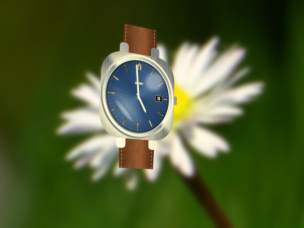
4:59
